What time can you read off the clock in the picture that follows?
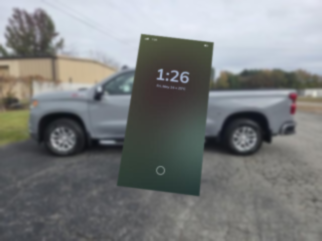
1:26
